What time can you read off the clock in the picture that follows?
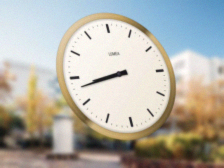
8:43
